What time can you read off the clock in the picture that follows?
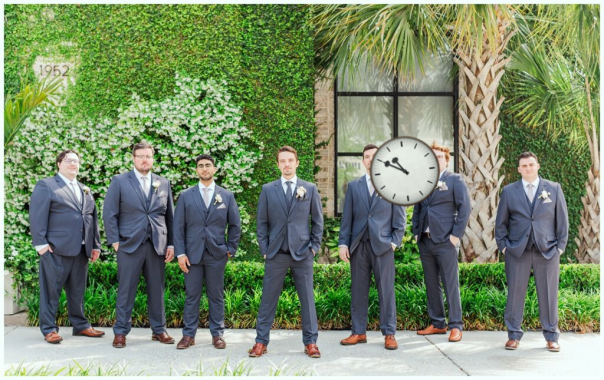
10:50
